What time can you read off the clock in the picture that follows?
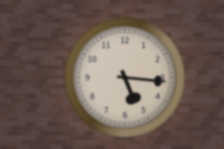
5:16
